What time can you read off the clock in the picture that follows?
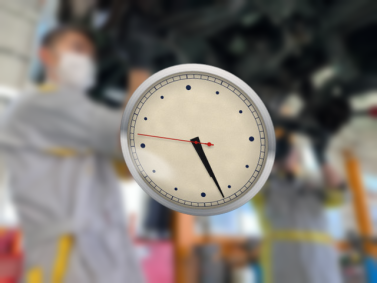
5:26:47
